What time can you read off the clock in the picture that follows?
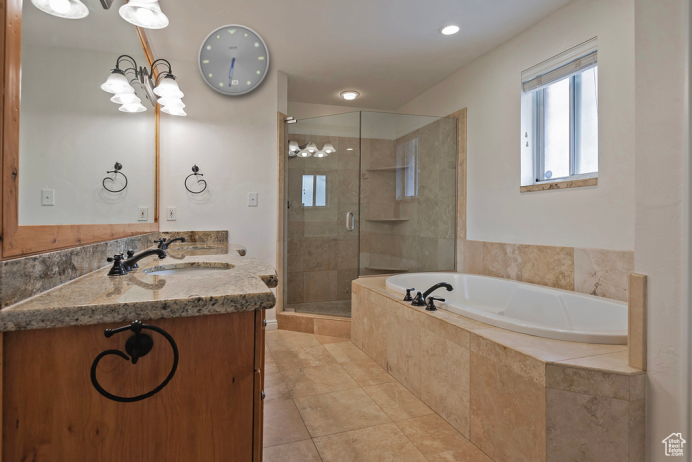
6:32
